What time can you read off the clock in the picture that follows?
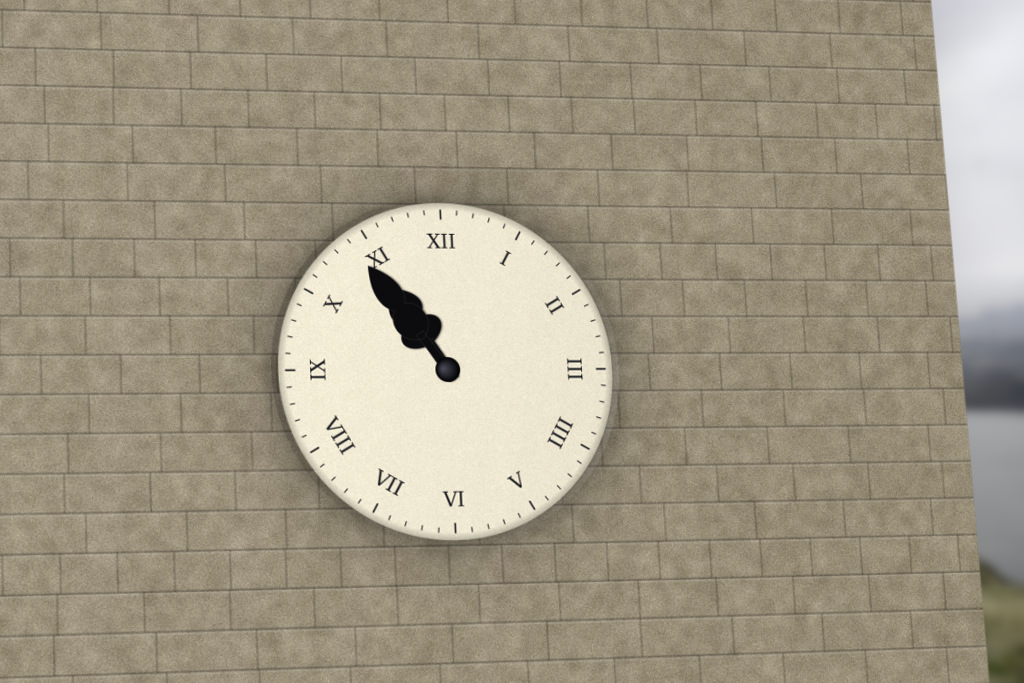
10:54
